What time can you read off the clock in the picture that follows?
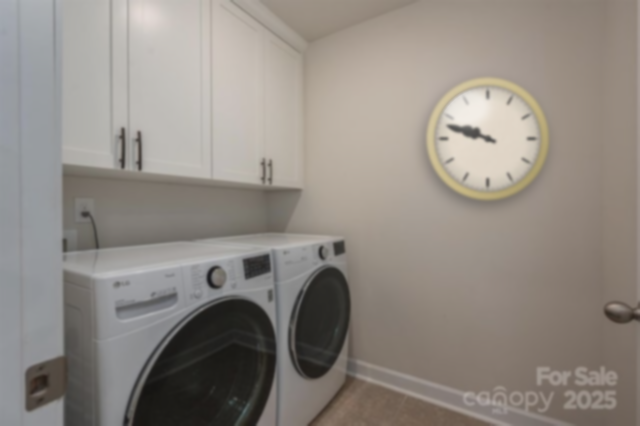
9:48
